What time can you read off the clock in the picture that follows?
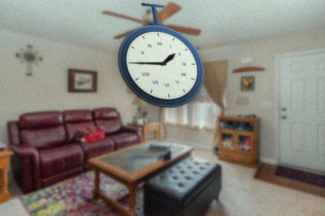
1:45
